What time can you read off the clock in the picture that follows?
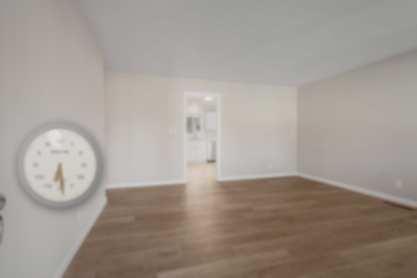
6:29
